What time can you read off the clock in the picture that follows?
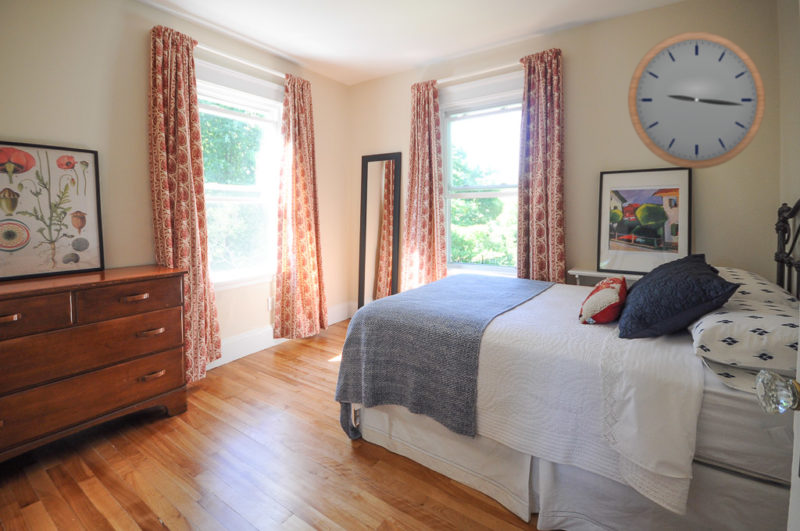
9:16
